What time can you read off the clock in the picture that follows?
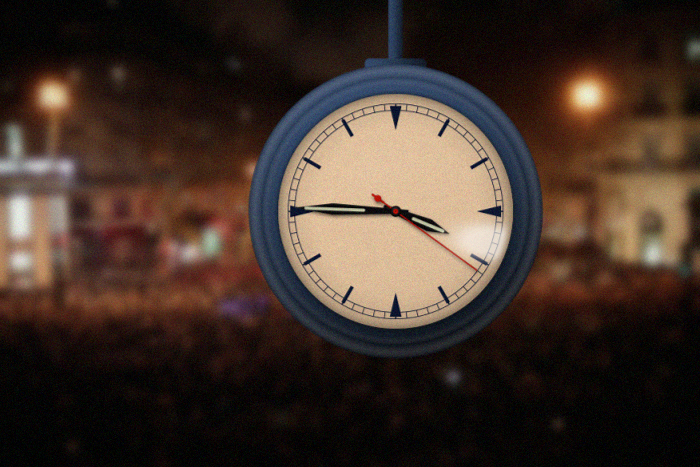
3:45:21
